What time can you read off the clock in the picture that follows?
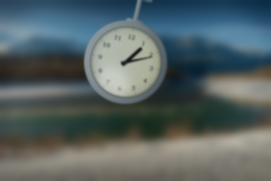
1:11
